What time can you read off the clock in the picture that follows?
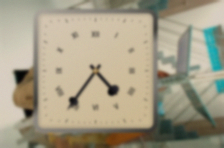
4:36
